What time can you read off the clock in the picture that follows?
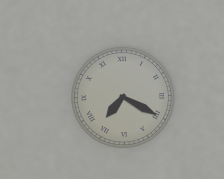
7:20
